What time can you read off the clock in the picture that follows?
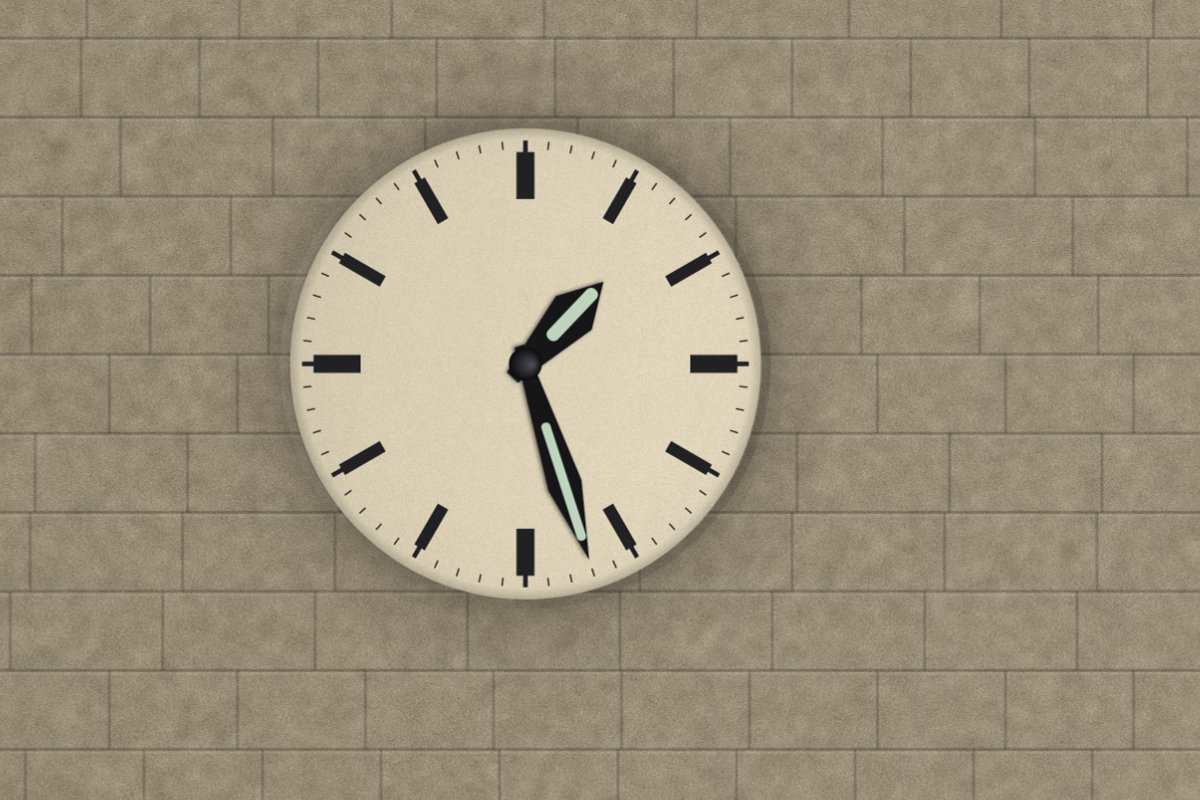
1:27
